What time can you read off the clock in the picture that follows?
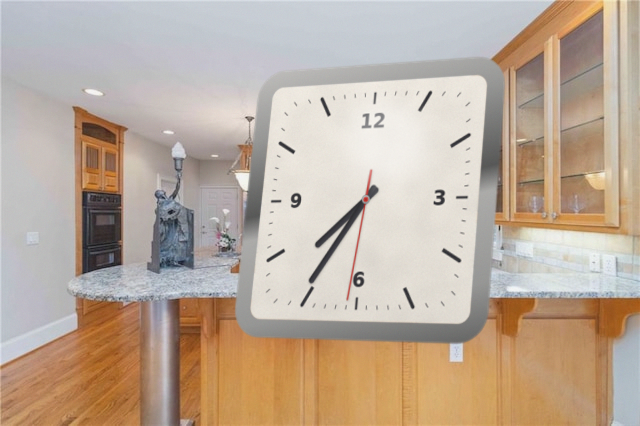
7:35:31
